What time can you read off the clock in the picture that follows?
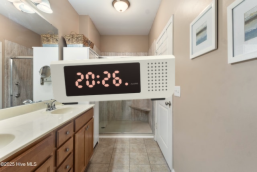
20:26
